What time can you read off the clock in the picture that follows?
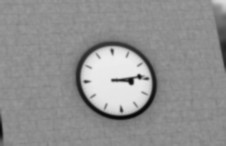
3:14
